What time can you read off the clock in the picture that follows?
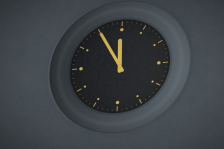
11:55
